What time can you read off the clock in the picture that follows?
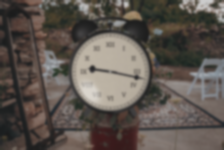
9:17
